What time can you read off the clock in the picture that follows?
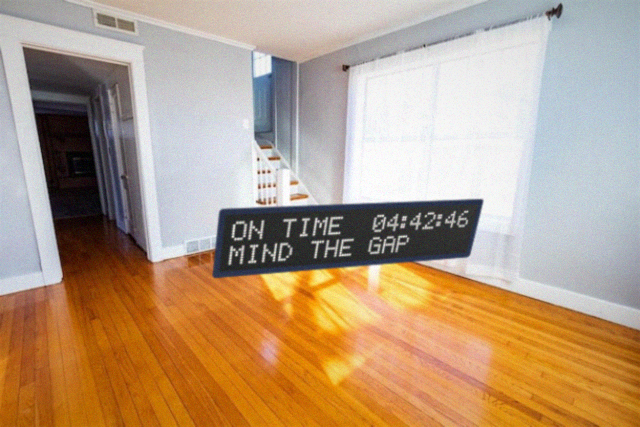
4:42:46
